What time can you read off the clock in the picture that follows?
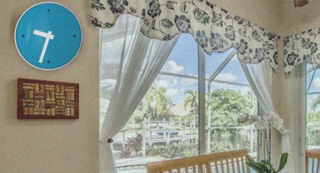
9:33
